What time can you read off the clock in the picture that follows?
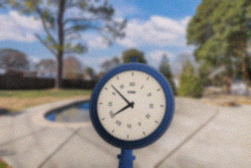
7:52
